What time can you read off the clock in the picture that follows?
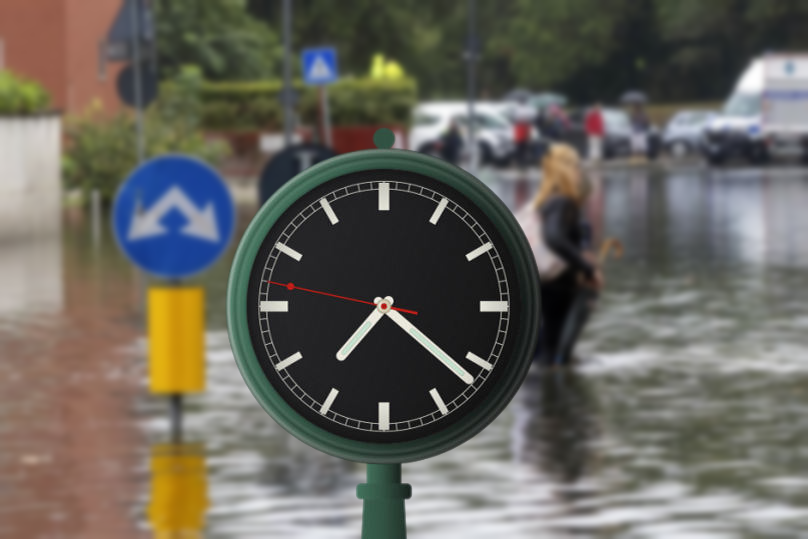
7:21:47
